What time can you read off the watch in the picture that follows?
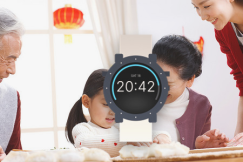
20:42
